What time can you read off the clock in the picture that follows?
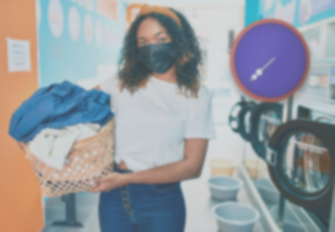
7:38
